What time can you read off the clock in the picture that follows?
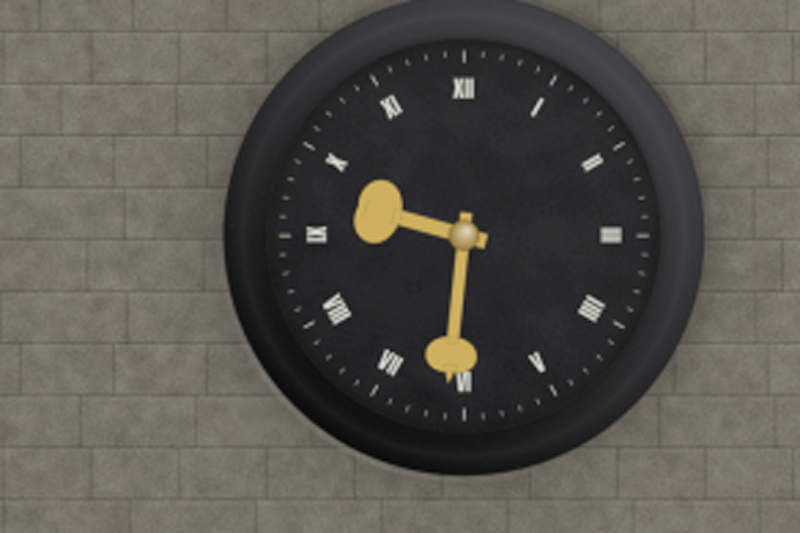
9:31
